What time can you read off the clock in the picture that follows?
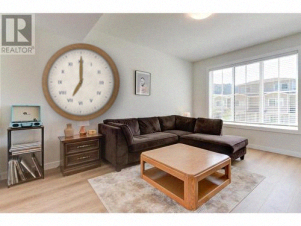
7:00
